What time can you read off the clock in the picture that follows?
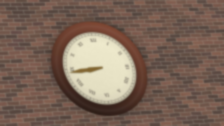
8:44
